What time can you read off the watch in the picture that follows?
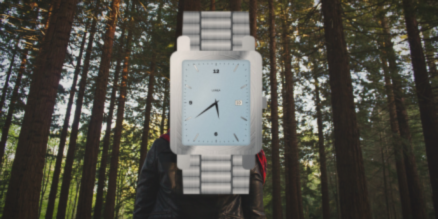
5:39
